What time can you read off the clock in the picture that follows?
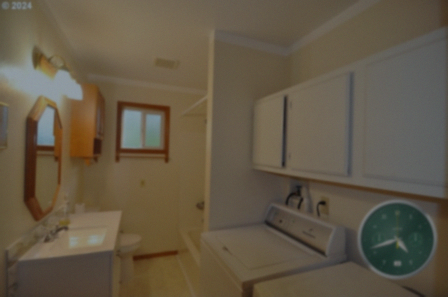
4:42
